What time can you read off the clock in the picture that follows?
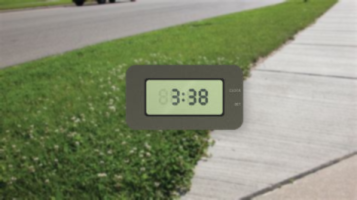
3:38
